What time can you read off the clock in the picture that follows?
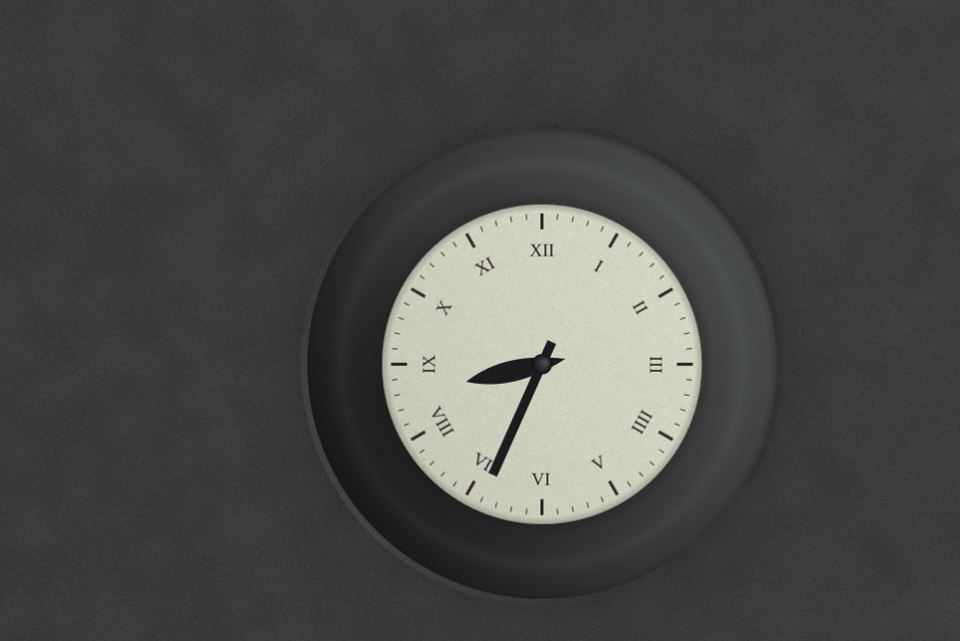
8:34
